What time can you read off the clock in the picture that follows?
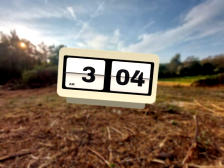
3:04
